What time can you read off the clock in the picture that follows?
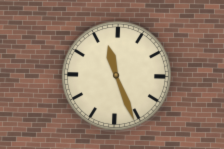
11:26
